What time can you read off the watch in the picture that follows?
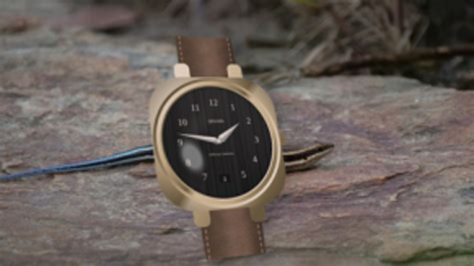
1:47
